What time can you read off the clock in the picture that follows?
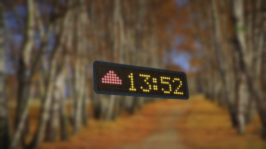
13:52
